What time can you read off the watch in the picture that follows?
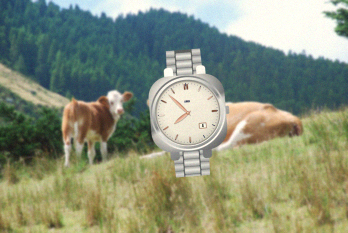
7:53
